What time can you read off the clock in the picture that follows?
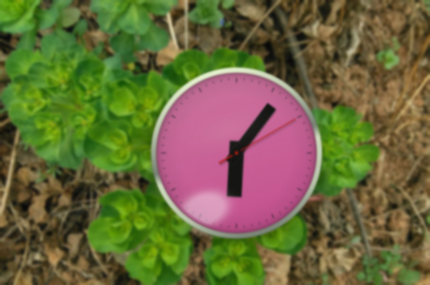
6:06:10
